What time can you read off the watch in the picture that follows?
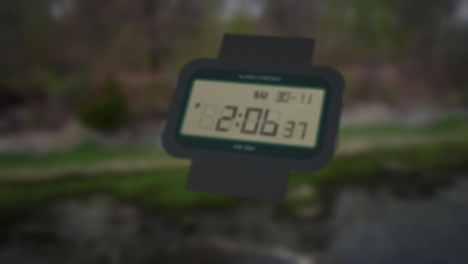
2:06:37
